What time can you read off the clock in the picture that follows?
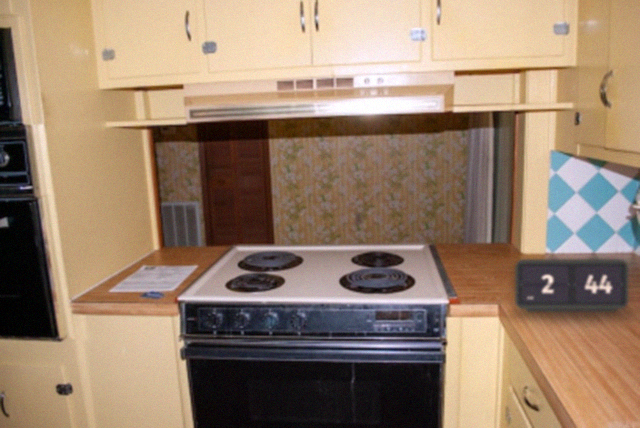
2:44
